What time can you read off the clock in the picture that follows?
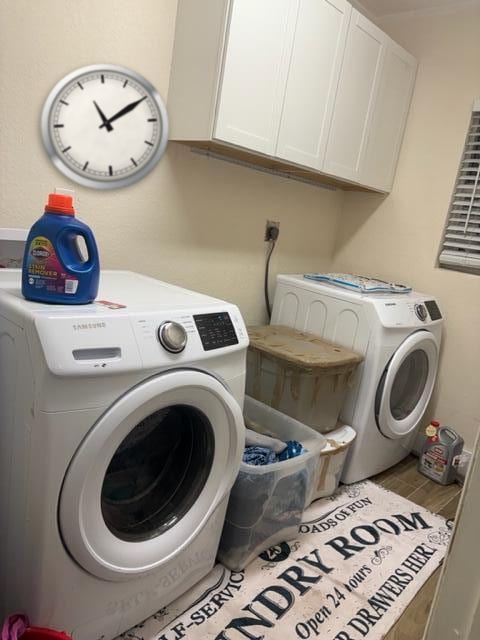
11:10
